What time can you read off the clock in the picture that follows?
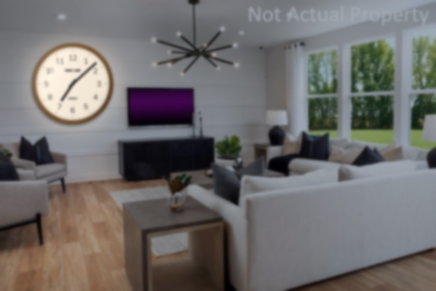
7:08
